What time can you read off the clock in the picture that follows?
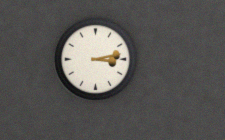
3:13
